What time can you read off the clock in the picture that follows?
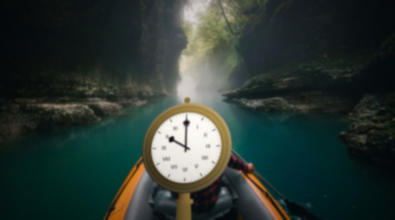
10:00
